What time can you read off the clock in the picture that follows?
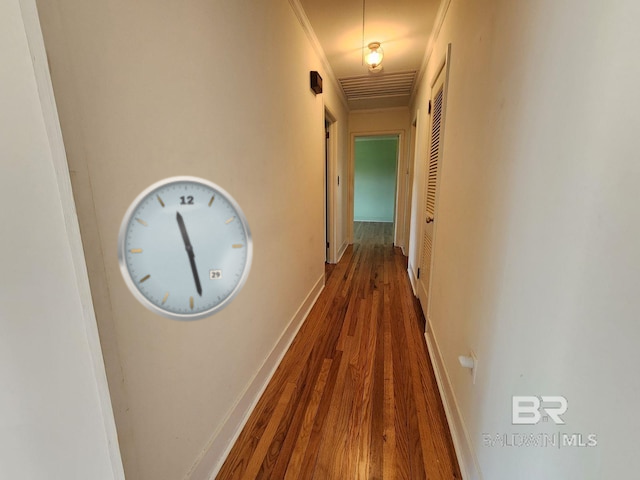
11:28
